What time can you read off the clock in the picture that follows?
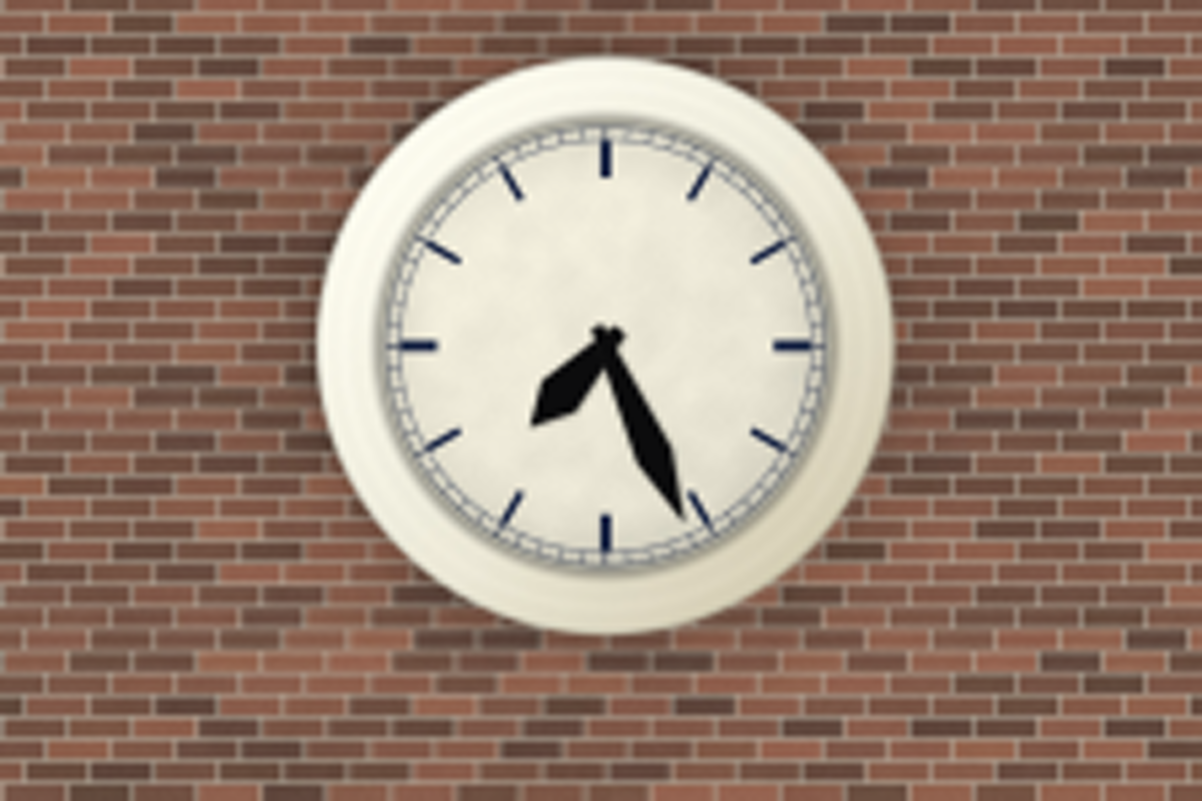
7:26
